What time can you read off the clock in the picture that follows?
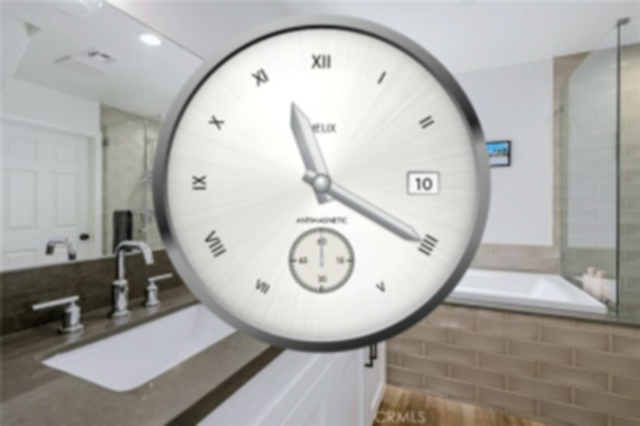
11:20
